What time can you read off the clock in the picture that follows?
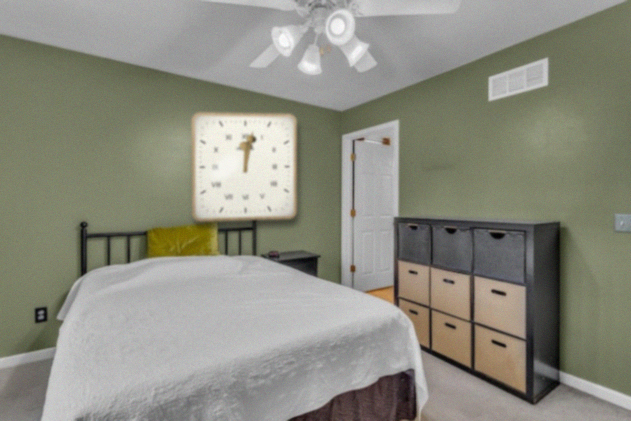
12:02
